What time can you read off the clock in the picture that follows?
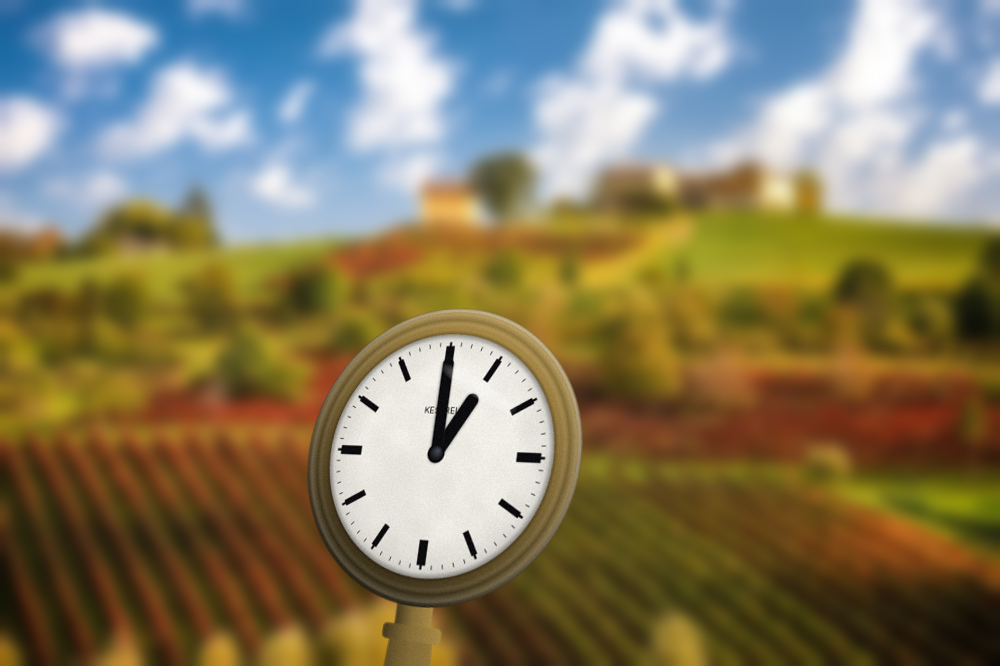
1:00
